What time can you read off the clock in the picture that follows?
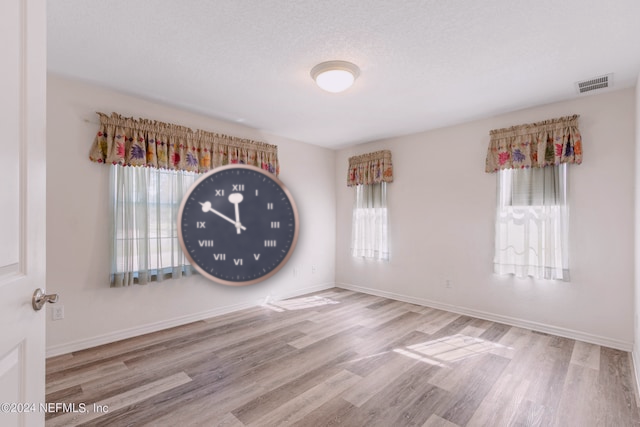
11:50
